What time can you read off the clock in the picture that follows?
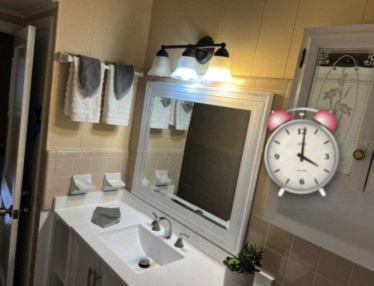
4:01
